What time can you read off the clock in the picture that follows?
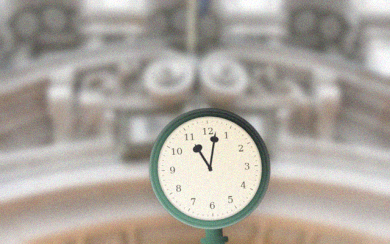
11:02
